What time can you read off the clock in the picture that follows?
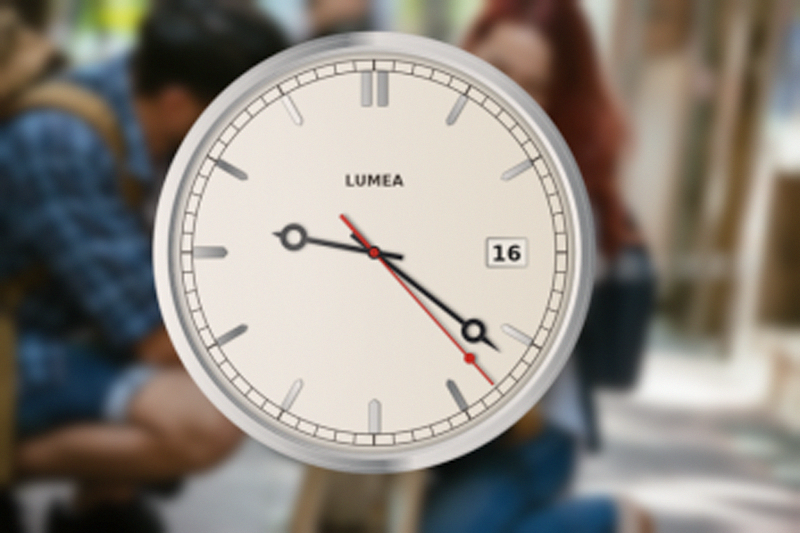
9:21:23
